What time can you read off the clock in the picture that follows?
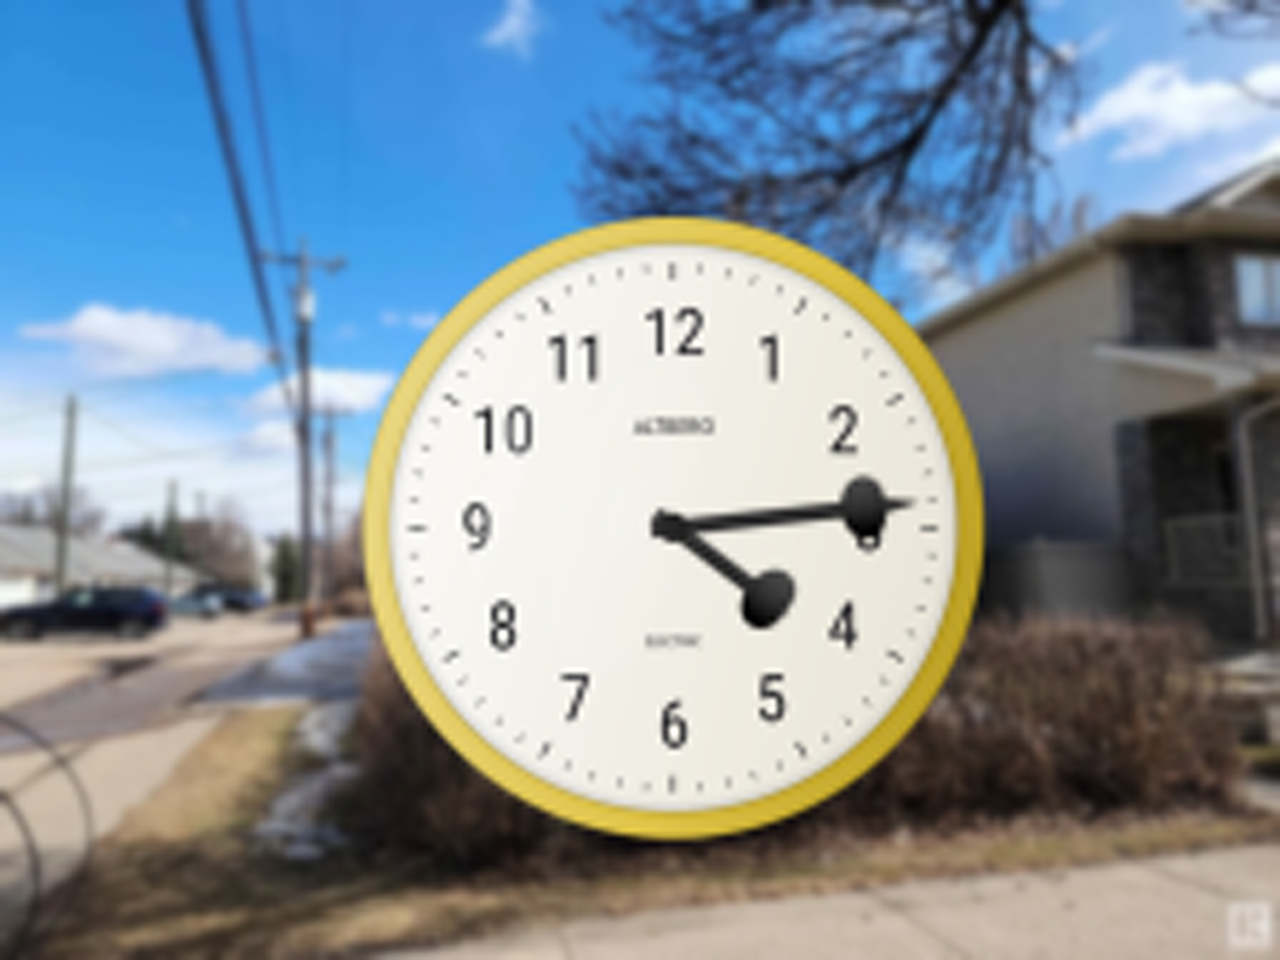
4:14
